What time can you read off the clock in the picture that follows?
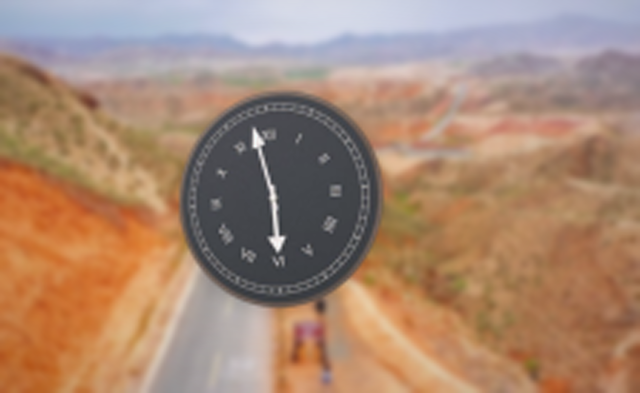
5:58
